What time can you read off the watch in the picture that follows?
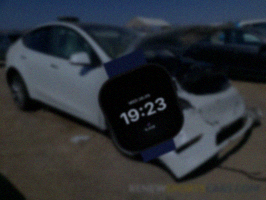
19:23
